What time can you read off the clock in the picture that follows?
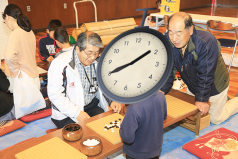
1:40
